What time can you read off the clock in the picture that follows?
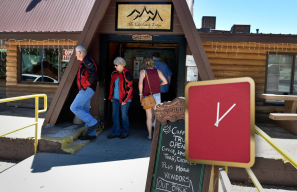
12:08
